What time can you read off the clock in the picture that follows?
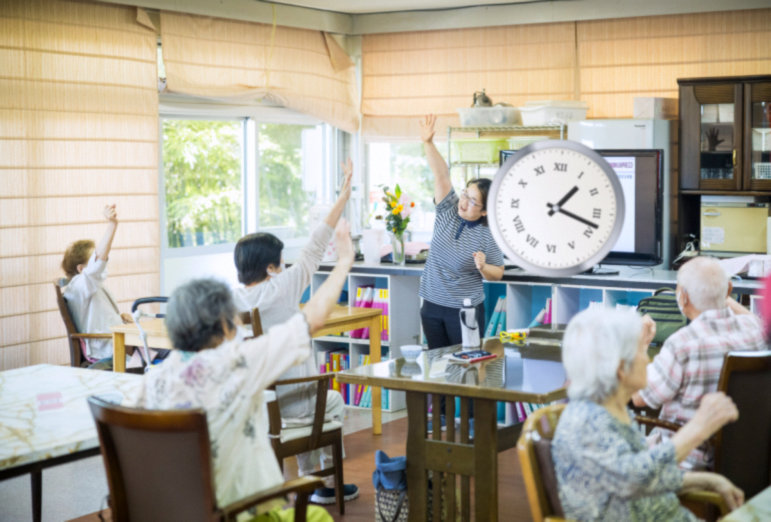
1:18
